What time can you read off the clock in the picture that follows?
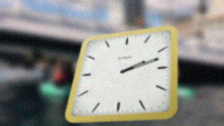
2:12
